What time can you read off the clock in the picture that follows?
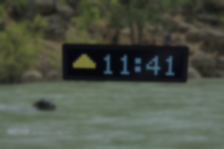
11:41
